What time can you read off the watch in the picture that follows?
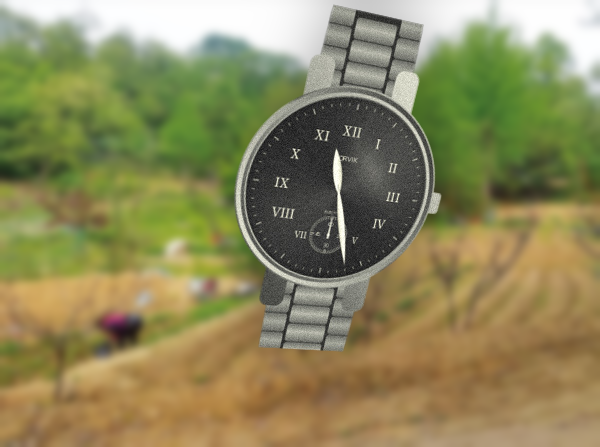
11:27
